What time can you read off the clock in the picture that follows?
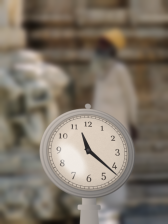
11:22
